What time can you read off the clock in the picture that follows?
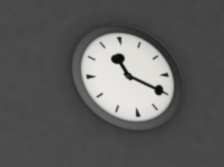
11:20
